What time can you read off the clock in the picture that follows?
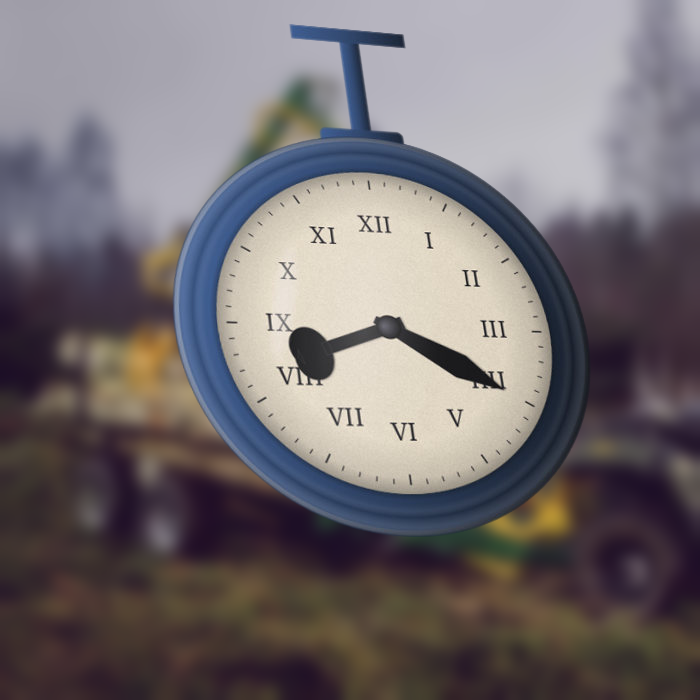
8:20
